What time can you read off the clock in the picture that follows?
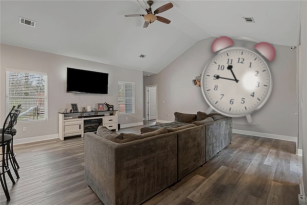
10:45
